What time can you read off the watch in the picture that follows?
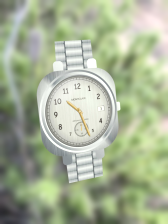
10:27
